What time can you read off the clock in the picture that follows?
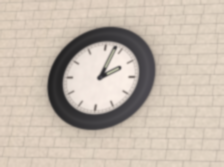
2:03
